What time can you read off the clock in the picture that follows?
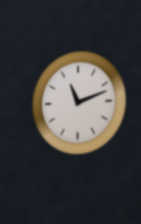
11:12
